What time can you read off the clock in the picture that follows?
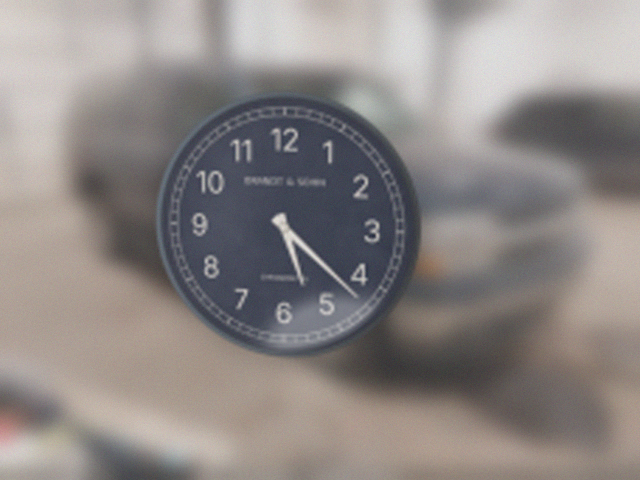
5:22
